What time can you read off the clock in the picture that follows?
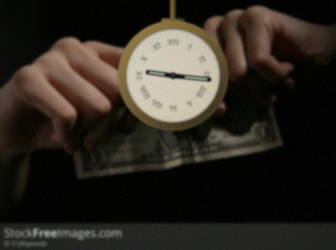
9:16
